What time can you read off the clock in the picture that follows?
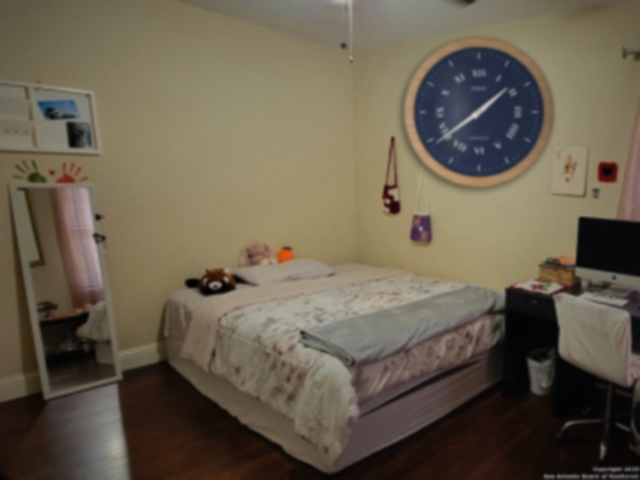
1:39
